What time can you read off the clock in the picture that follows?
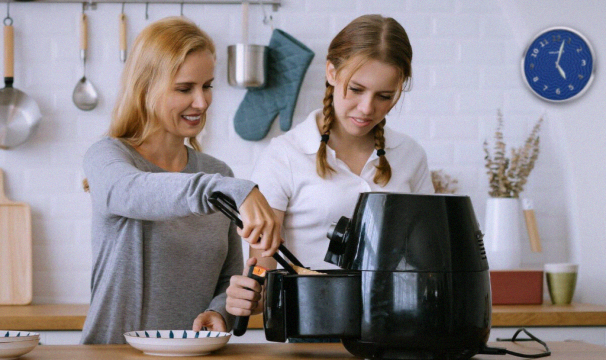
5:03
